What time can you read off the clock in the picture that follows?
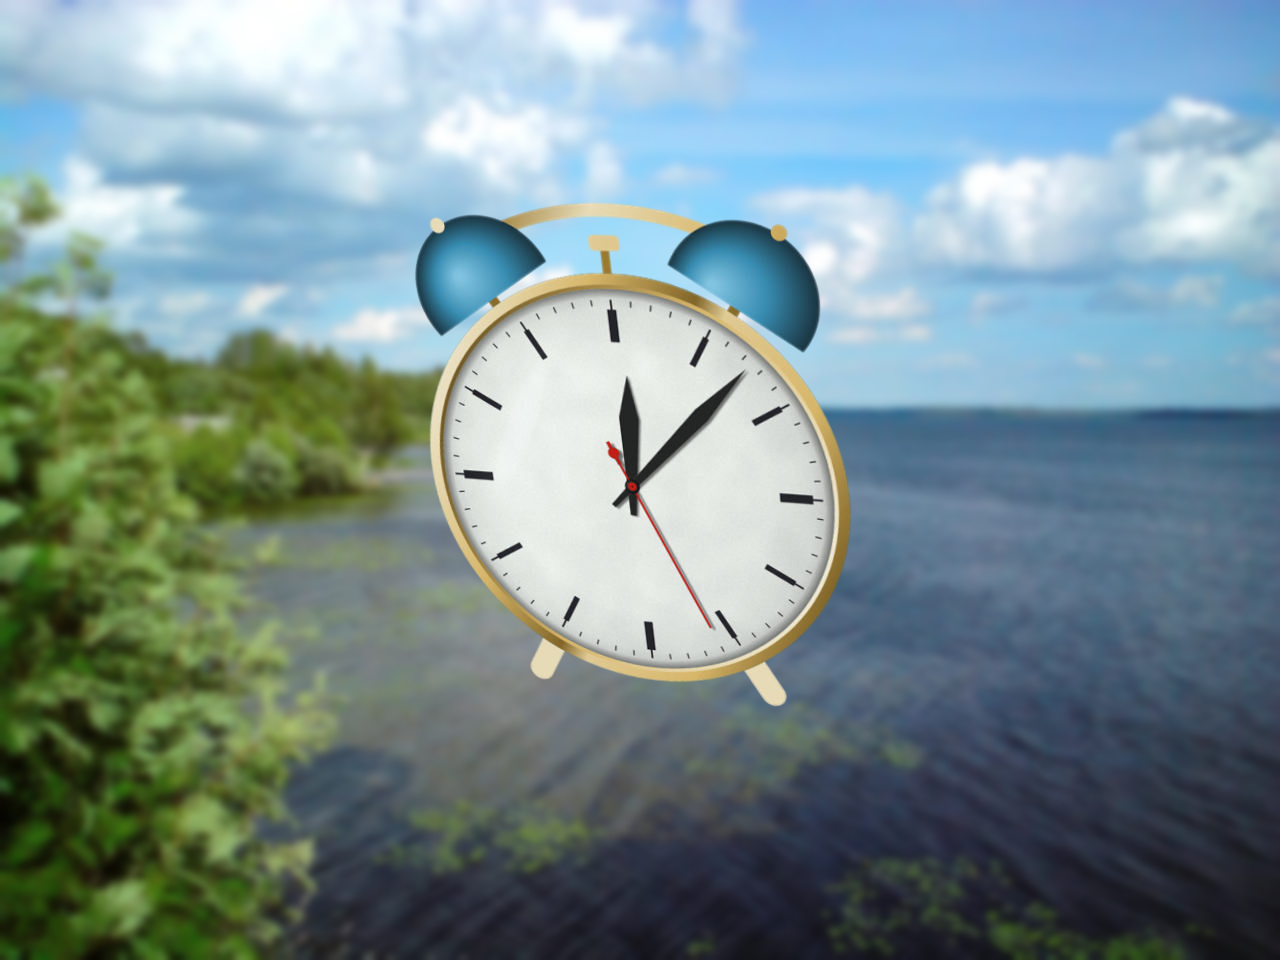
12:07:26
